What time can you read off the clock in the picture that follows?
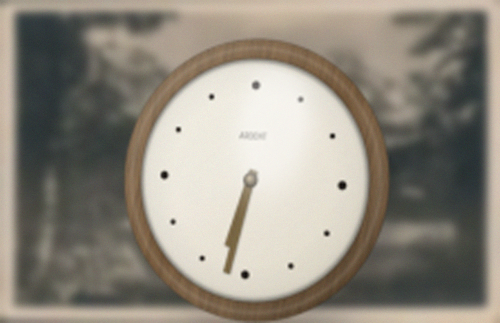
6:32
